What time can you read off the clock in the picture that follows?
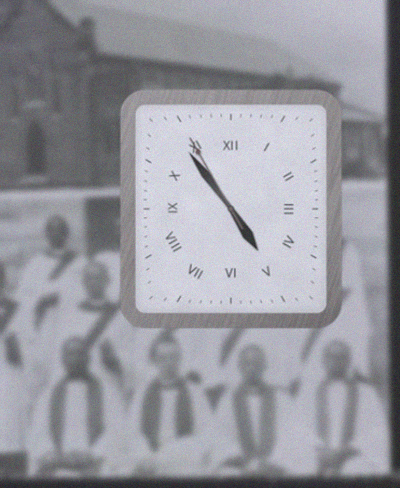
4:53:55
